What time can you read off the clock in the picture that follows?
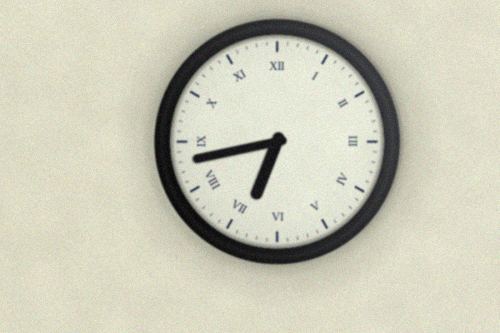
6:43
